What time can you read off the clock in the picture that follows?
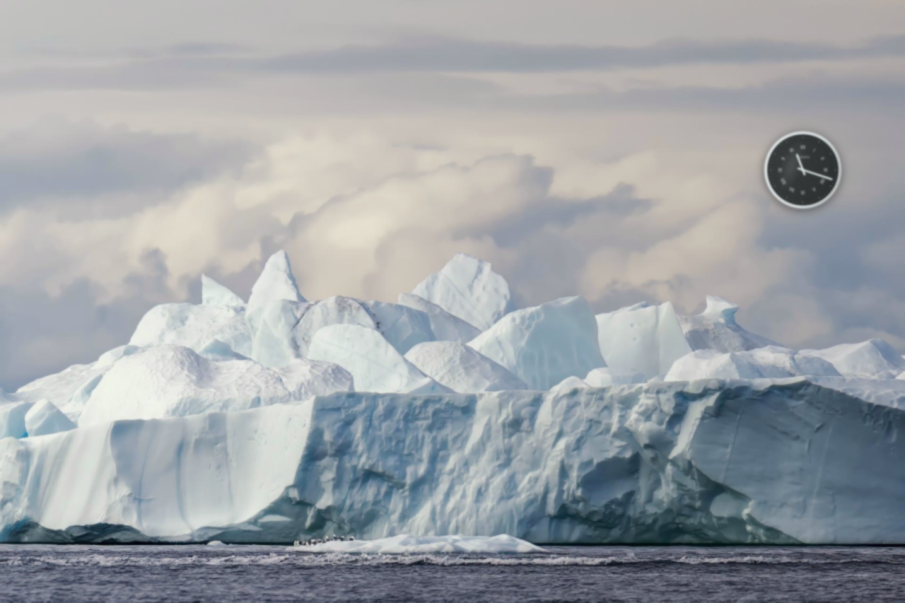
11:18
